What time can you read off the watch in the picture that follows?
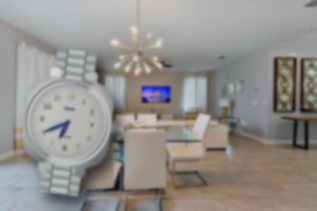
6:40
